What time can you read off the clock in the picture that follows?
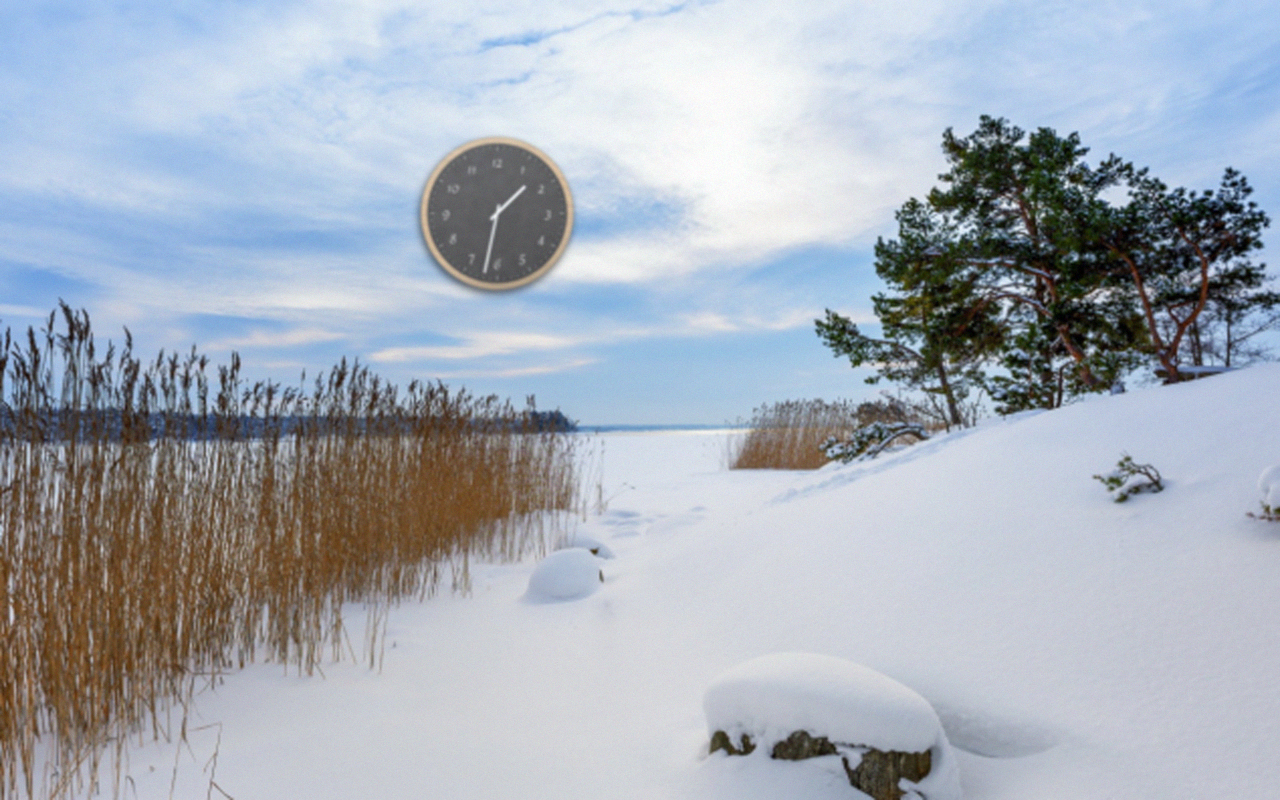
1:32
